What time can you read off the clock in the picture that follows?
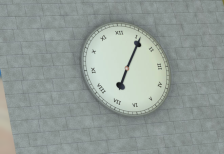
7:06
